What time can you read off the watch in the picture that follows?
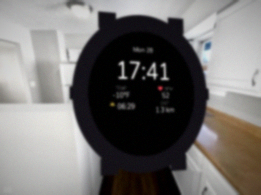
17:41
